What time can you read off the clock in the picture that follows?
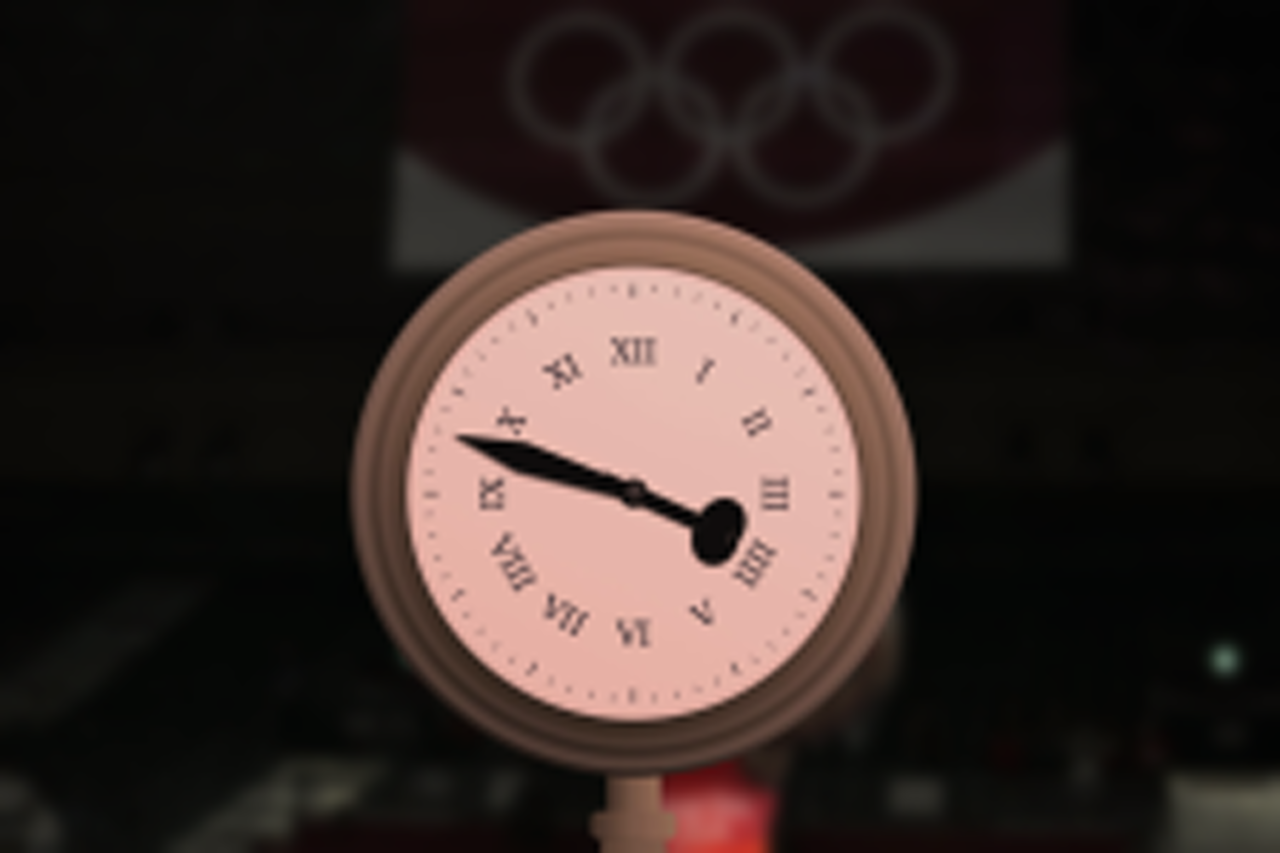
3:48
